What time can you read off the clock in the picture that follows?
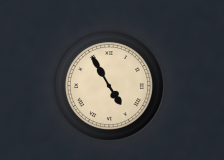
4:55
